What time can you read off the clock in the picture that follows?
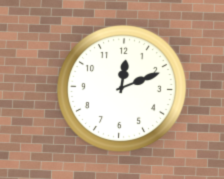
12:11
